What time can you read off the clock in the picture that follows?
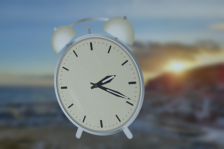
2:19
